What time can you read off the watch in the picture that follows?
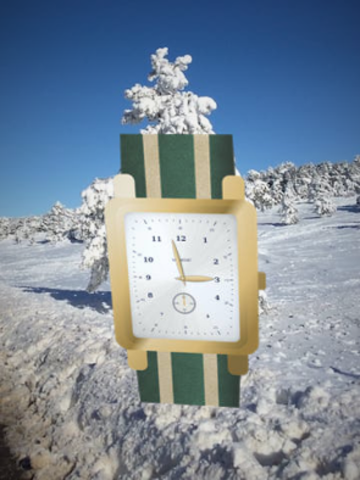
2:58
